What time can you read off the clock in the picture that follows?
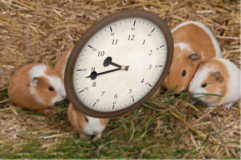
9:43
